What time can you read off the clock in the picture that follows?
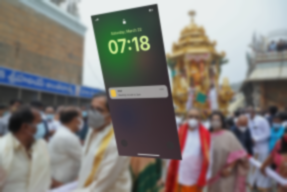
7:18
